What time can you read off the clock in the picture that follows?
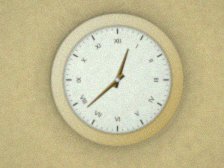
12:38
